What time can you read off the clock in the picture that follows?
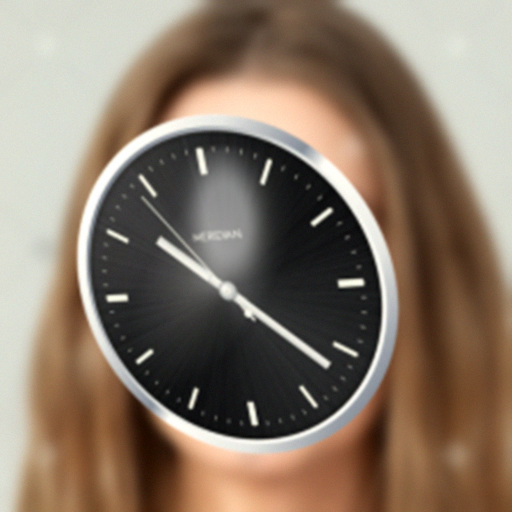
10:21:54
